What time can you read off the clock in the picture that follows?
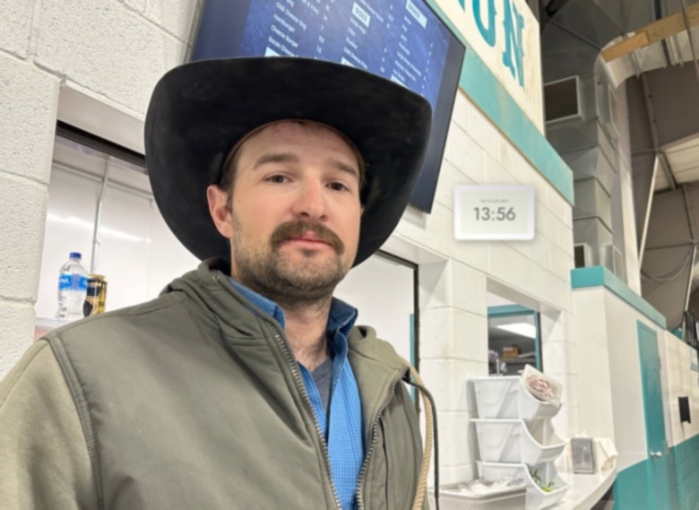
13:56
